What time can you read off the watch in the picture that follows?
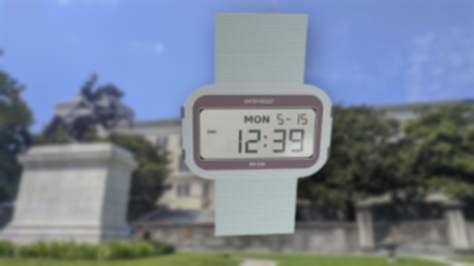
12:39
